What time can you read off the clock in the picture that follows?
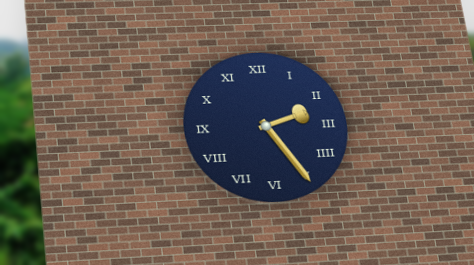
2:25
